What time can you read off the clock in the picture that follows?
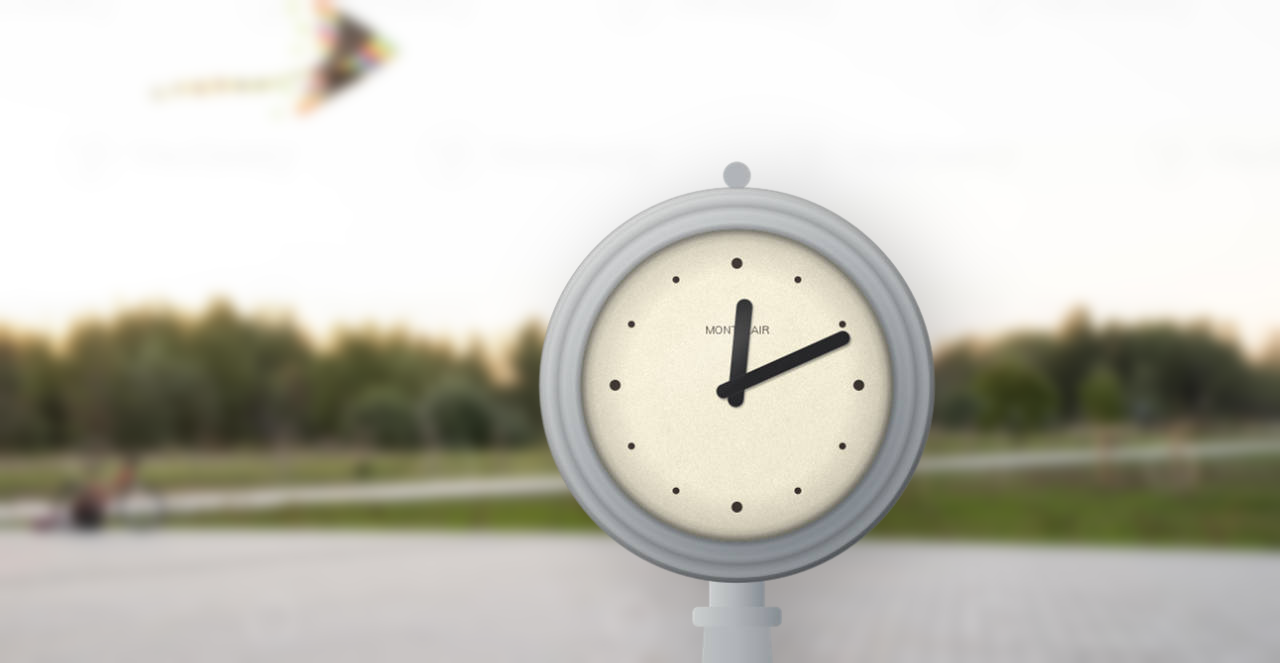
12:11
